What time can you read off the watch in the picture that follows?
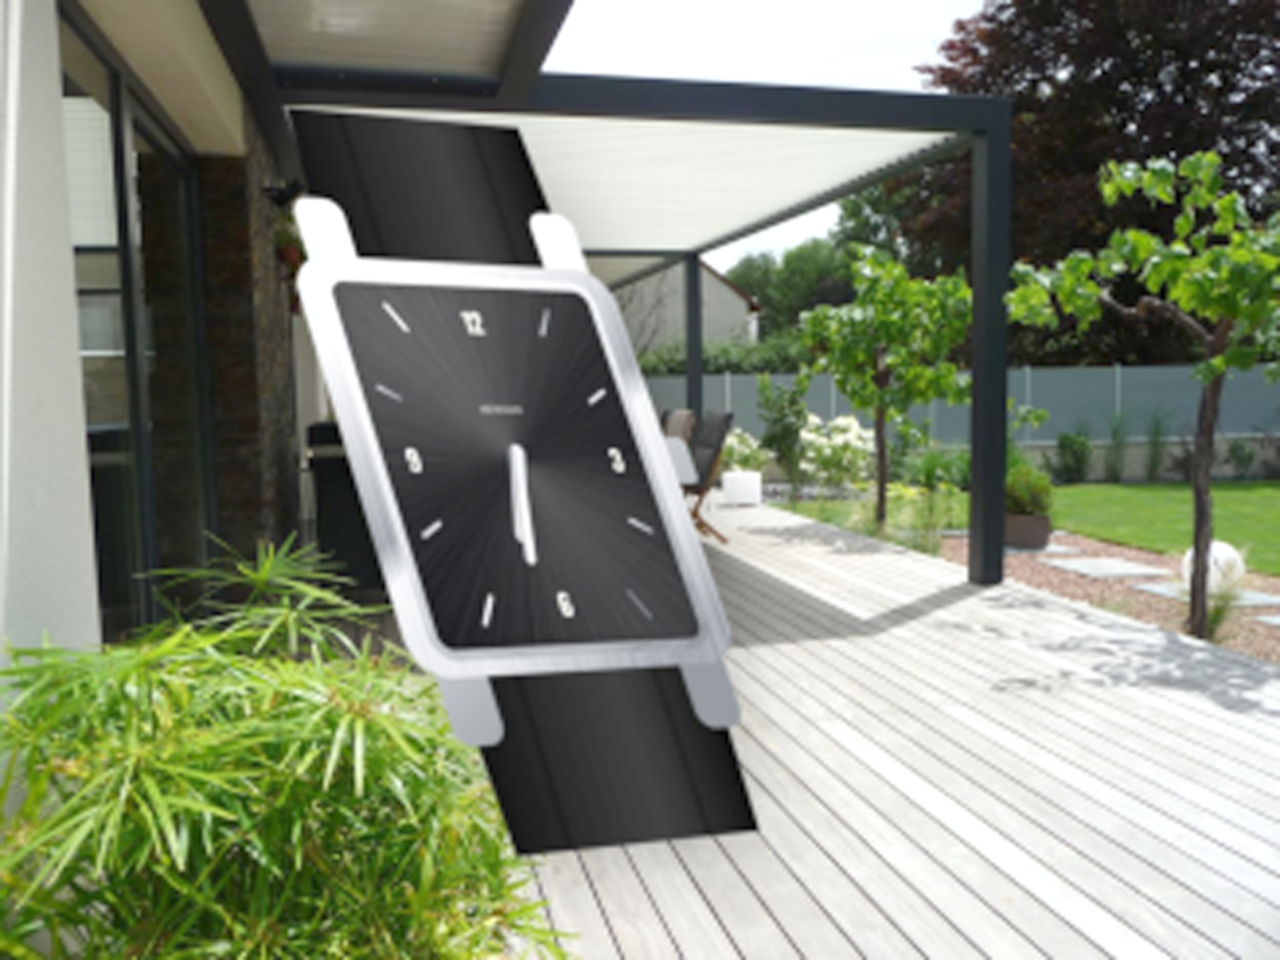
6:32
